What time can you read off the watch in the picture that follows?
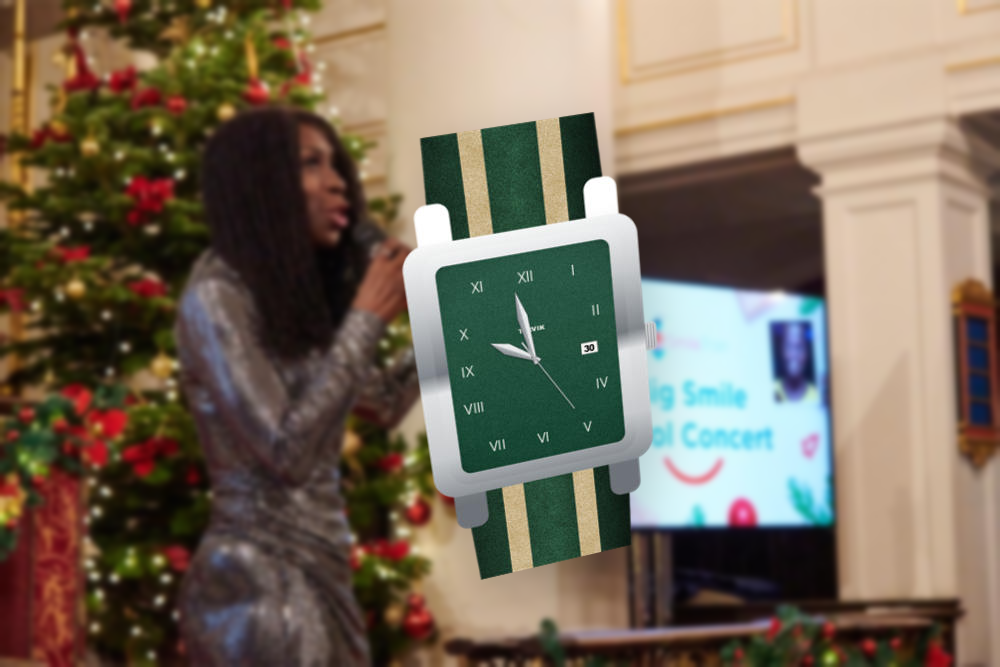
9:58:25
